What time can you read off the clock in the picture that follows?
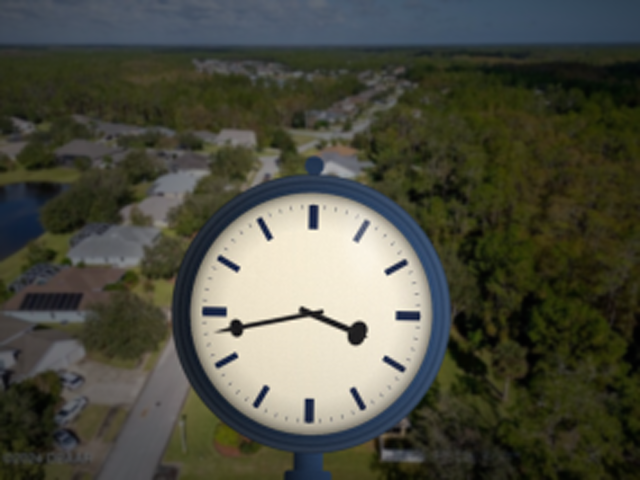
3:43
